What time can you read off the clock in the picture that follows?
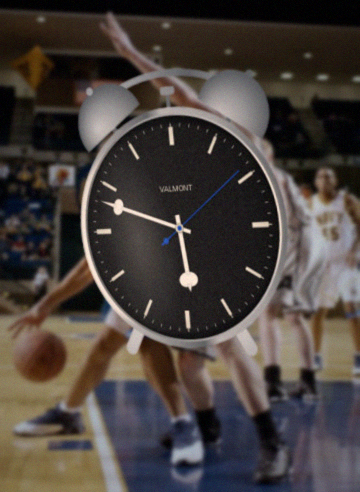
5:48:09
